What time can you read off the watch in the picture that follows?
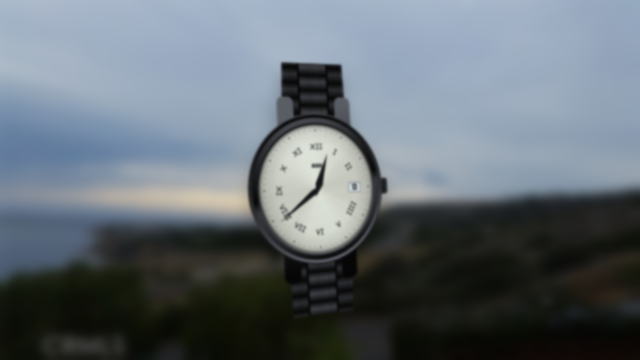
12:39
